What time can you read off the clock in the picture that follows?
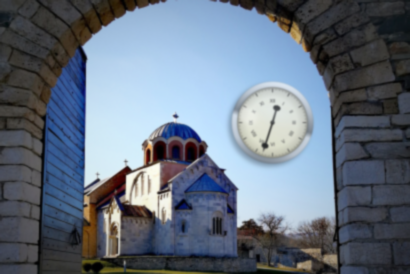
12:33
